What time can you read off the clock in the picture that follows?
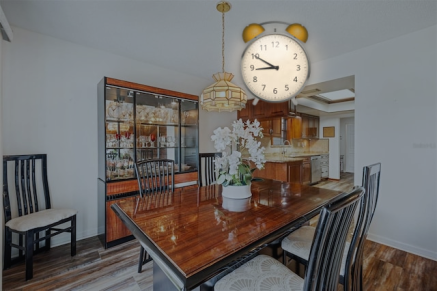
8:50
